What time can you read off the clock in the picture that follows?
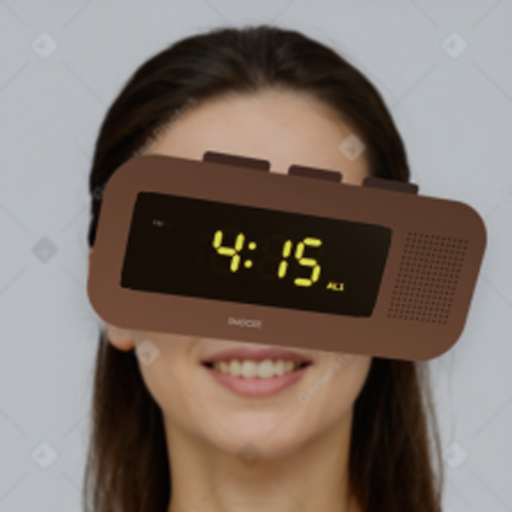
4:15
